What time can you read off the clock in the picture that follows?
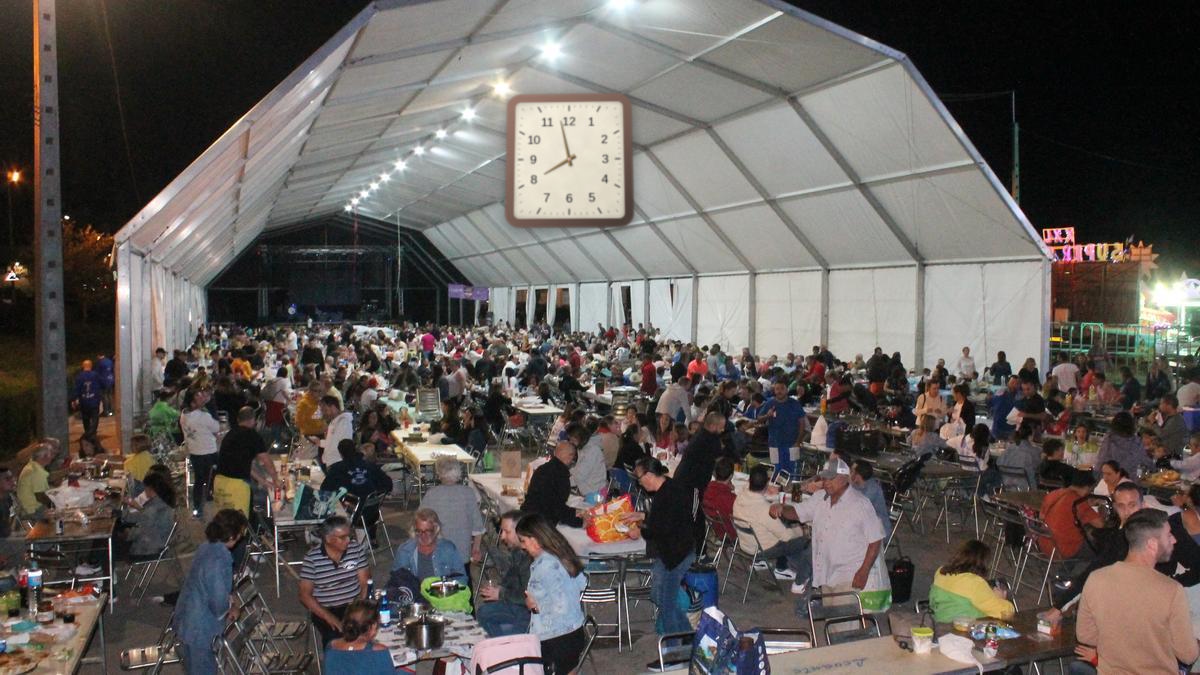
7:58
